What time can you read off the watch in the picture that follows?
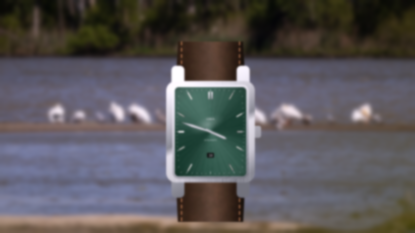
3:48
